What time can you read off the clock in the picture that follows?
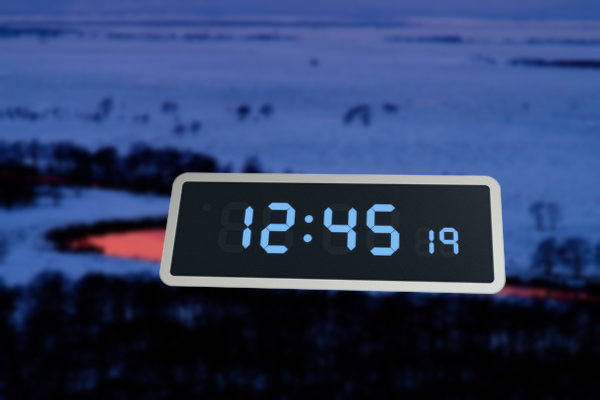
12:45:19
